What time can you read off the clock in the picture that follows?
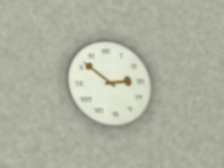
2:52
